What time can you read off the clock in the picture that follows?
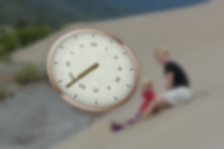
7:38
